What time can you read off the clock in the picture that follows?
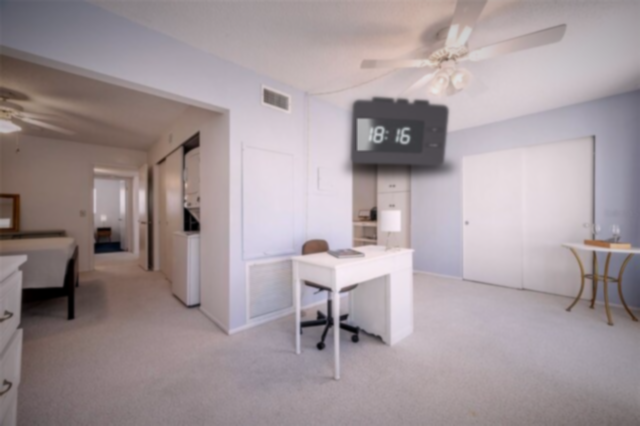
18:16
